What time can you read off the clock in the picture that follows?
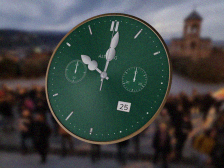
10:01
